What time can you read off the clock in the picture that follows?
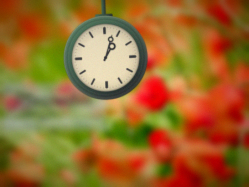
1:03
